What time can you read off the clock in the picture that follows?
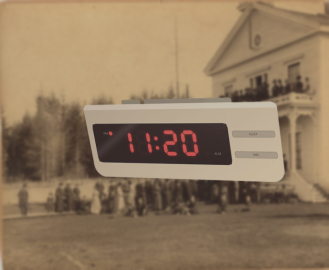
11:20
